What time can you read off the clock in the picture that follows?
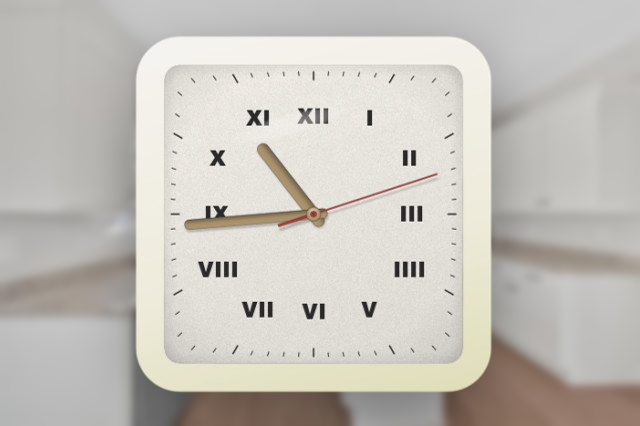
10:44:12
